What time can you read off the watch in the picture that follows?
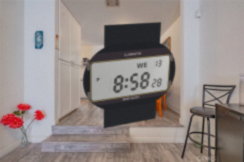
8:58
